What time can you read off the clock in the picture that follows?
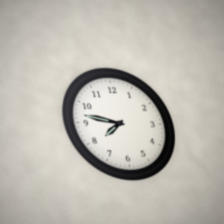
7:47
